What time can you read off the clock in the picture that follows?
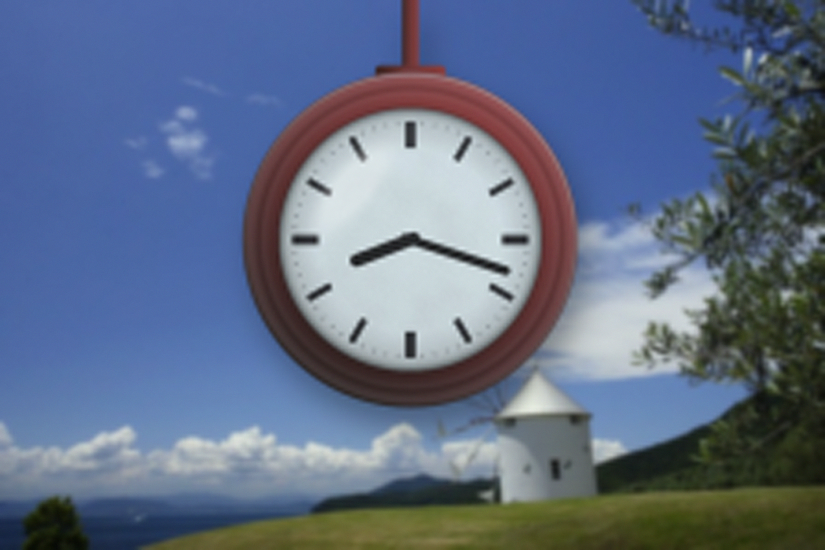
8:18
